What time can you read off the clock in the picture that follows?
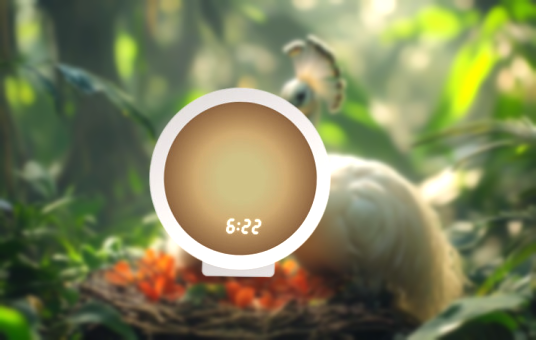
6:22
